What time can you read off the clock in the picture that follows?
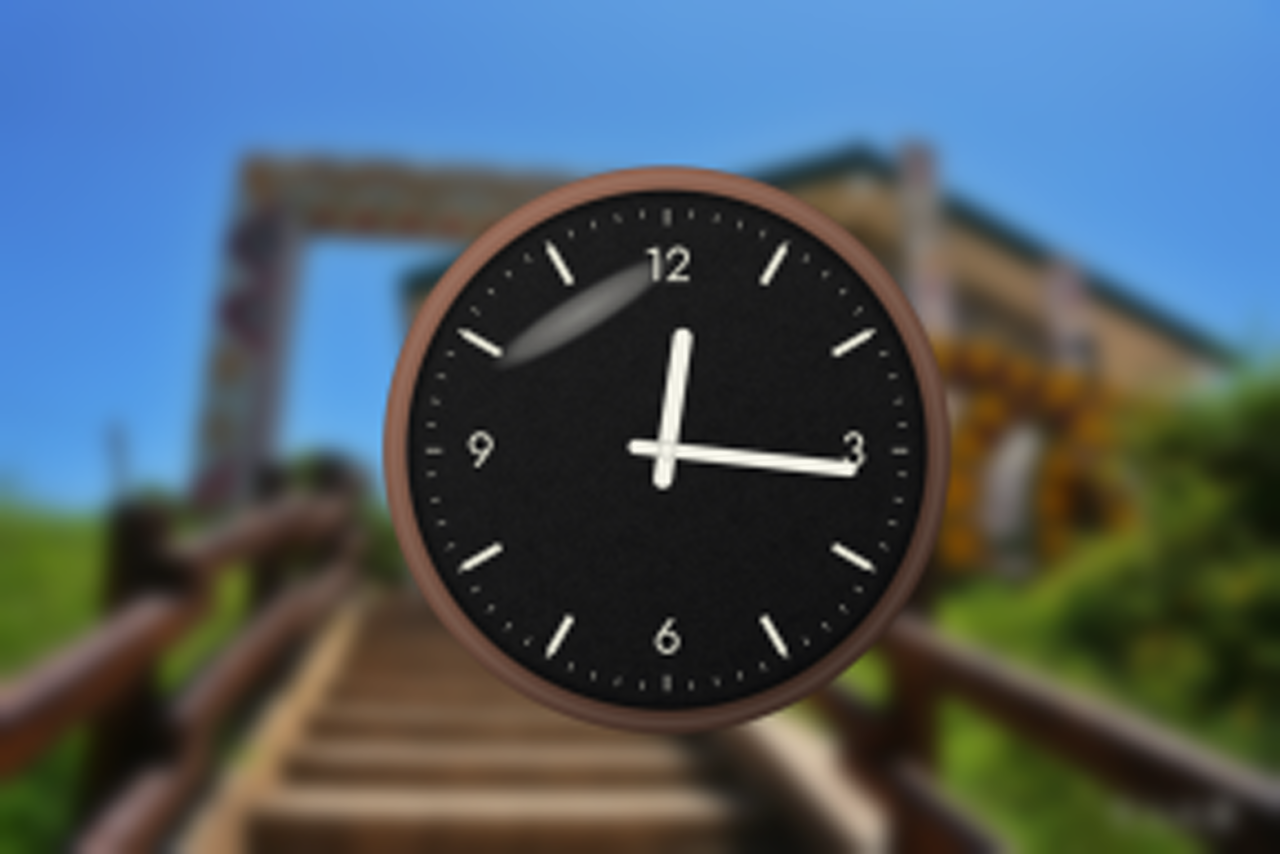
12:16
